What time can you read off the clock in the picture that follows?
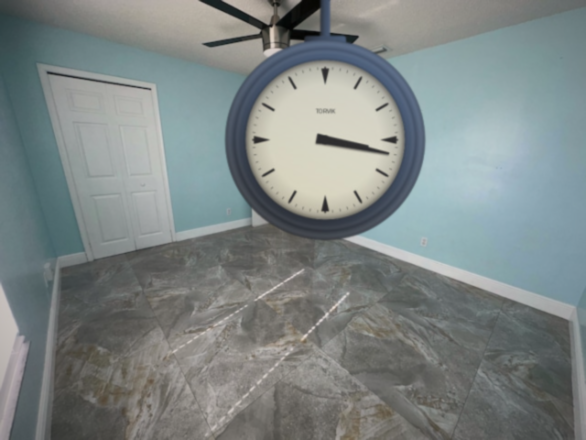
3:17
